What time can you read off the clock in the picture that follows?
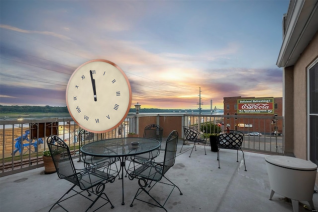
11:59
